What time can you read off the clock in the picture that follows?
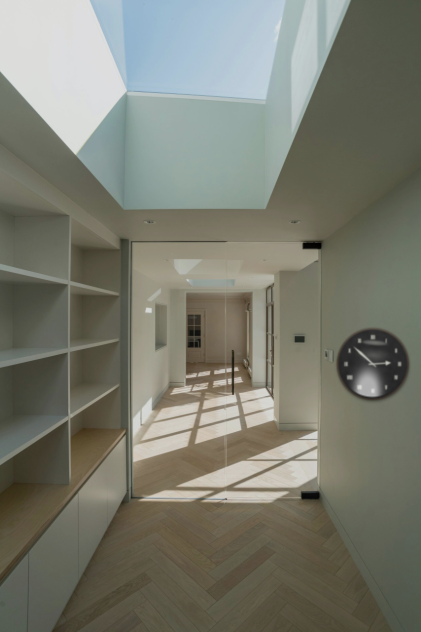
2:52
